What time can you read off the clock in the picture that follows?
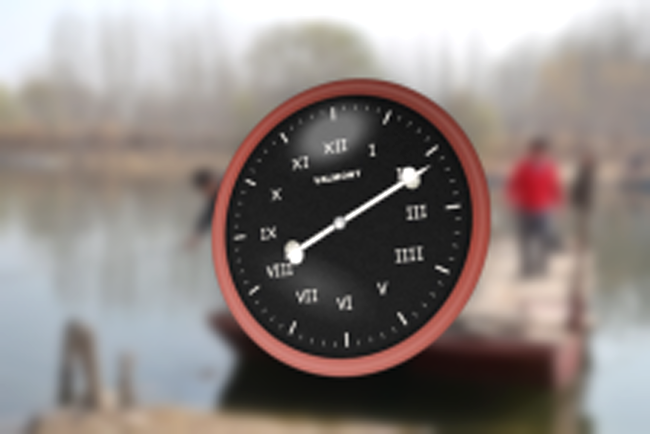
8:11
